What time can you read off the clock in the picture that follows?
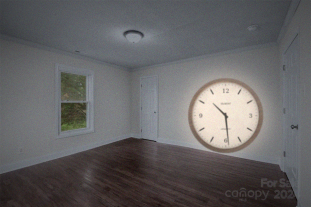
10:29
